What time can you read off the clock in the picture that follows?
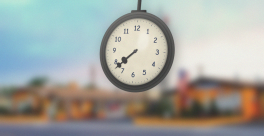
7:38
